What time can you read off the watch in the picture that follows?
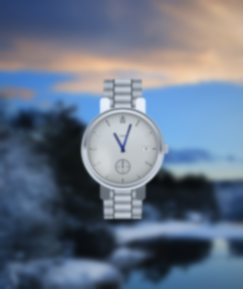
11:03
